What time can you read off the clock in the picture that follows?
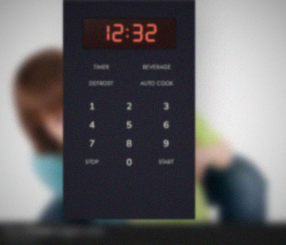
12:32
